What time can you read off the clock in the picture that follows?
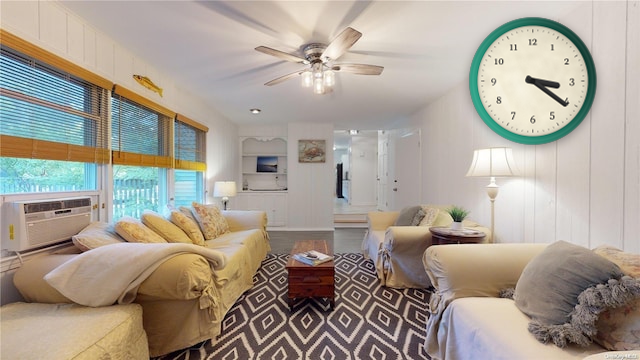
3:21
